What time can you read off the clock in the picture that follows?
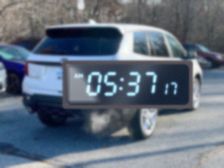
5:37:17
